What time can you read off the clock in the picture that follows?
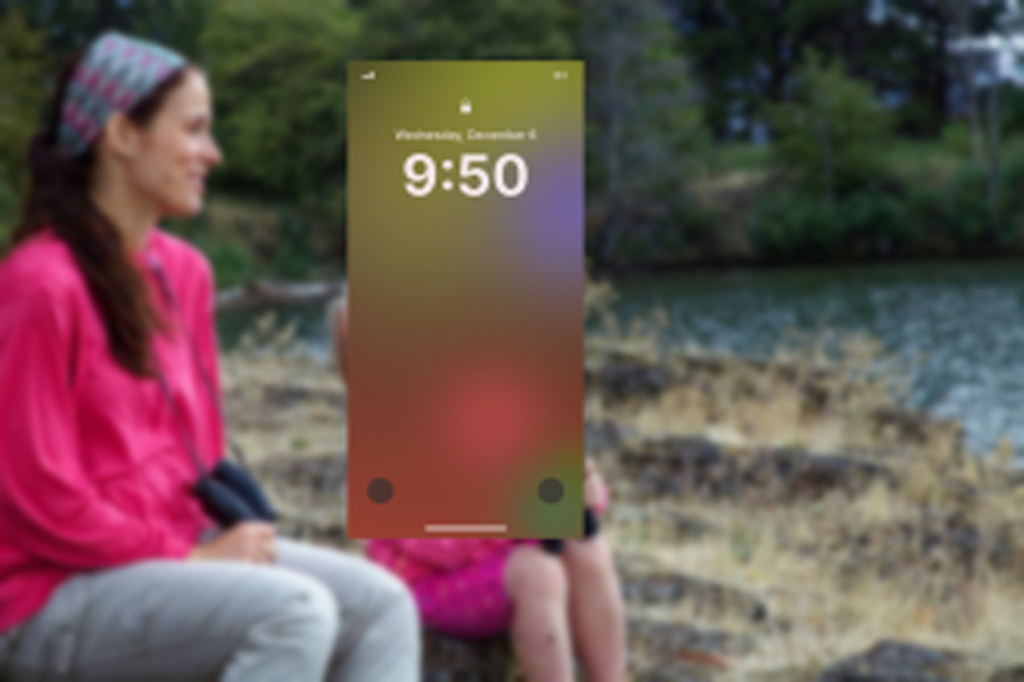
9:50
